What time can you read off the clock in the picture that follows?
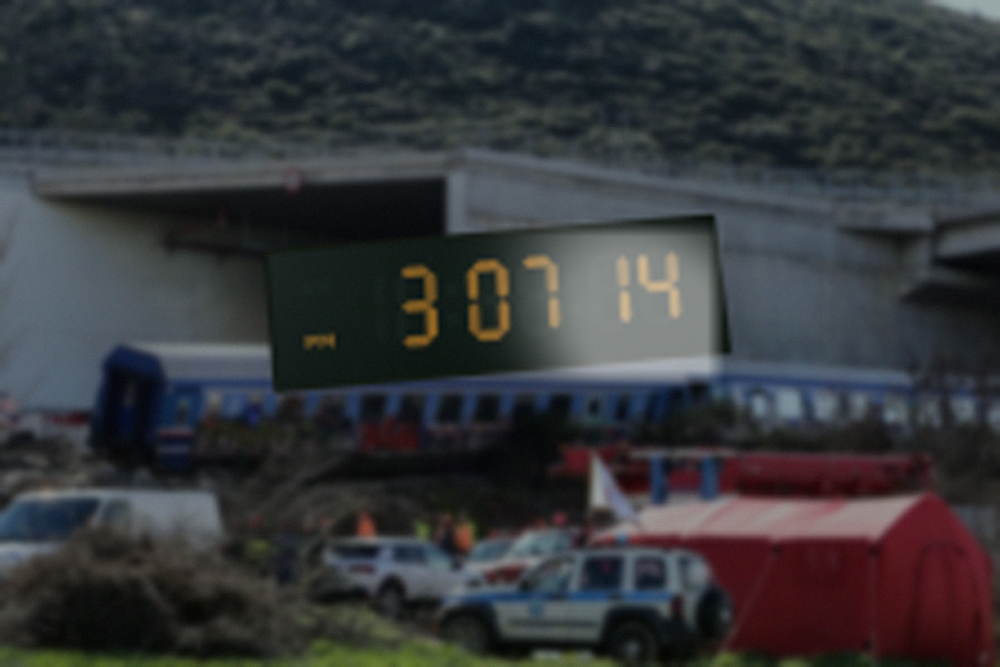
3:07:14
